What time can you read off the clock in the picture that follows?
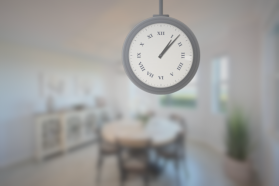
1:07
